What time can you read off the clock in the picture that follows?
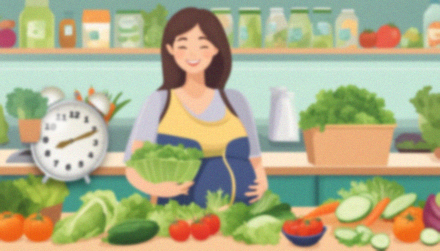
8:11
